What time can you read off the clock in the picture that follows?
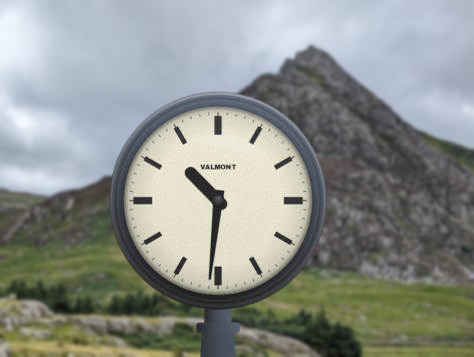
10:31
